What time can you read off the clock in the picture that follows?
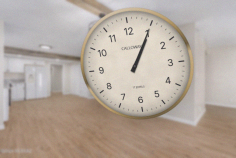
1:05
